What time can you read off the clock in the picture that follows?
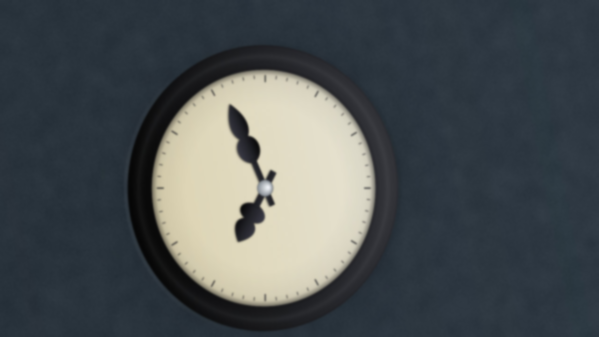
6:56
